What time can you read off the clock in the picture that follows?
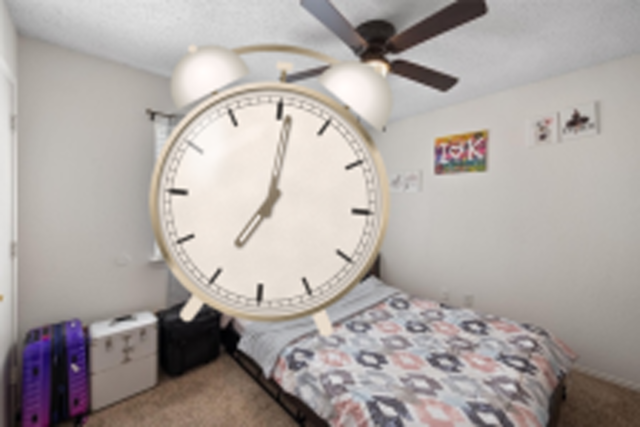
7:01
